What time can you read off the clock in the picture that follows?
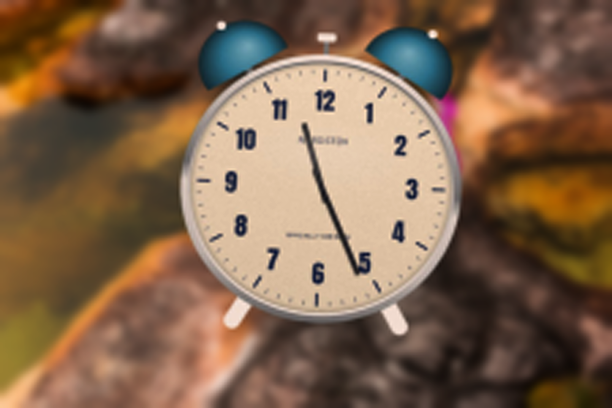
11:26
